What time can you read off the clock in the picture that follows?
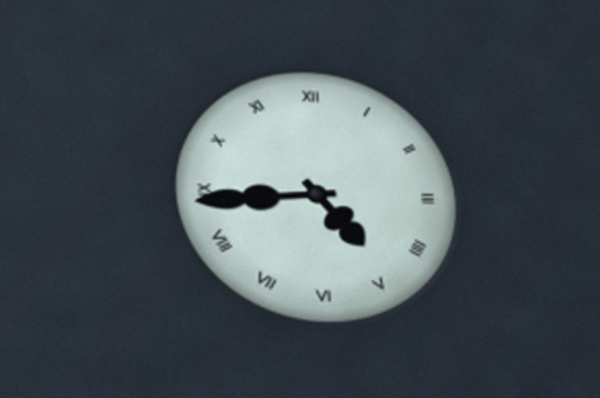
4:44
